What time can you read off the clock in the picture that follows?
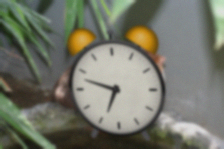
6:48
